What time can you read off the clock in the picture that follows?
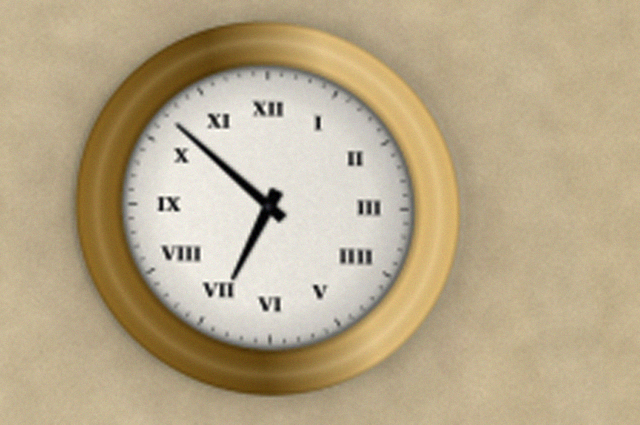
6:52
